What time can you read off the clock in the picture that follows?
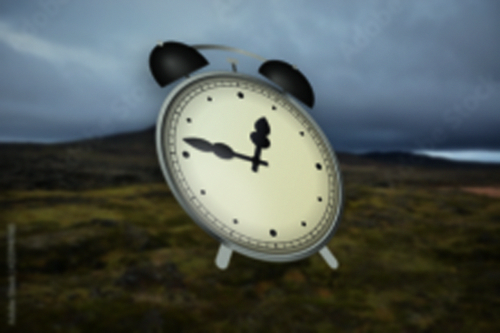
12:47
